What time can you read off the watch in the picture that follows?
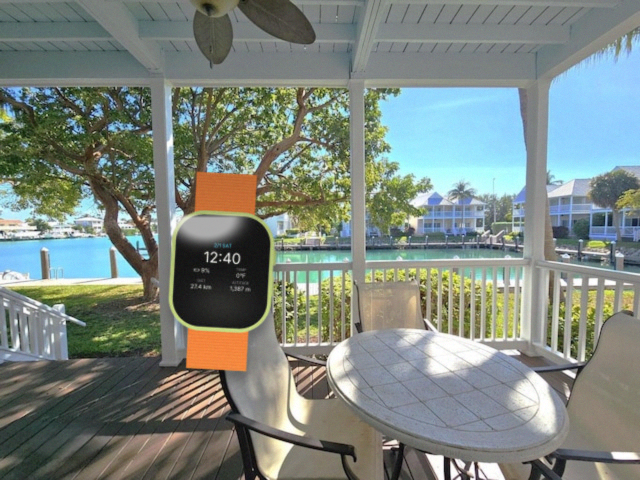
12:40
